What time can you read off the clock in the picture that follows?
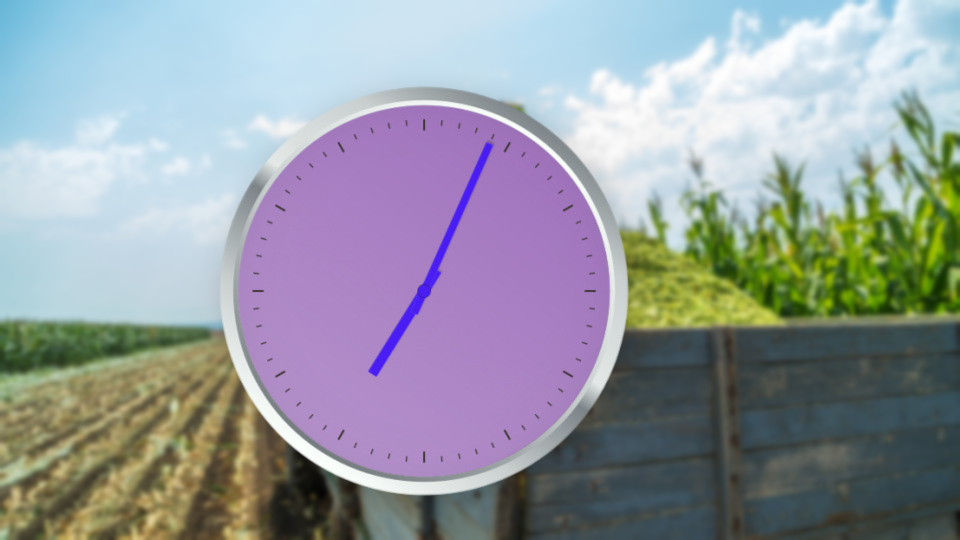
7:04
